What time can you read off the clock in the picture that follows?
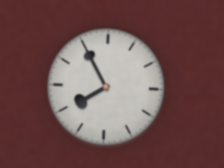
7:55
